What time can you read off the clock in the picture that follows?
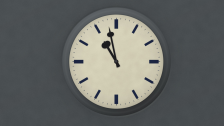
10:58
